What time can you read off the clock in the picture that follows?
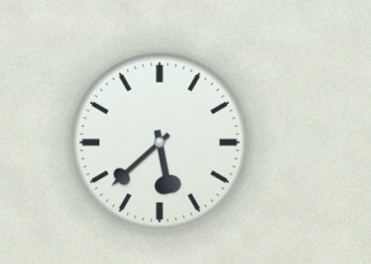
5:38
